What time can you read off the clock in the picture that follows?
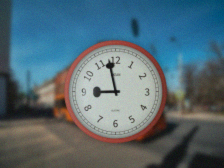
8:58
